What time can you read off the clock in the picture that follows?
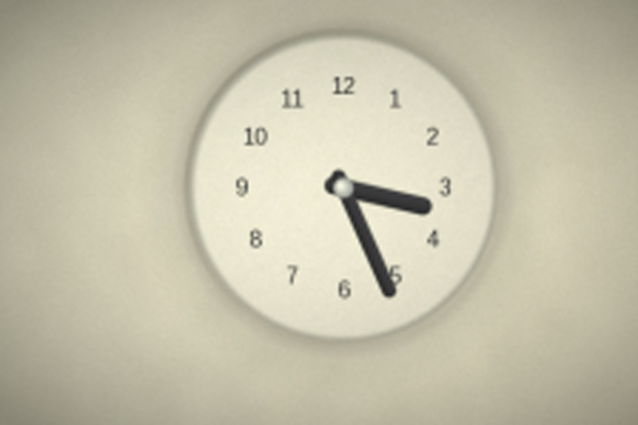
3:26
